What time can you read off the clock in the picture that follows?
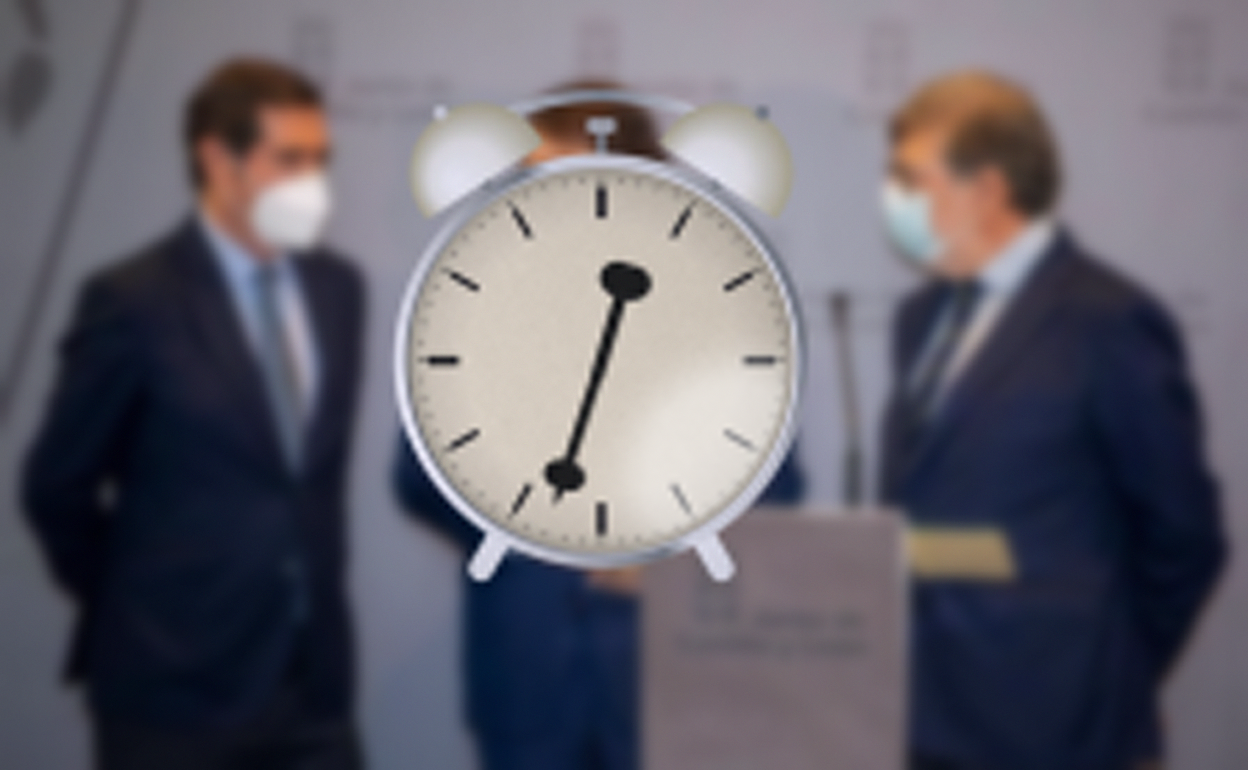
12:33
